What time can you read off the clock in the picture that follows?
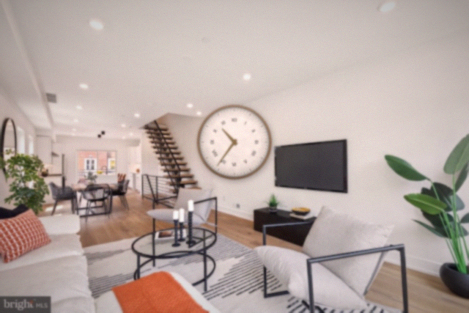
10:36
